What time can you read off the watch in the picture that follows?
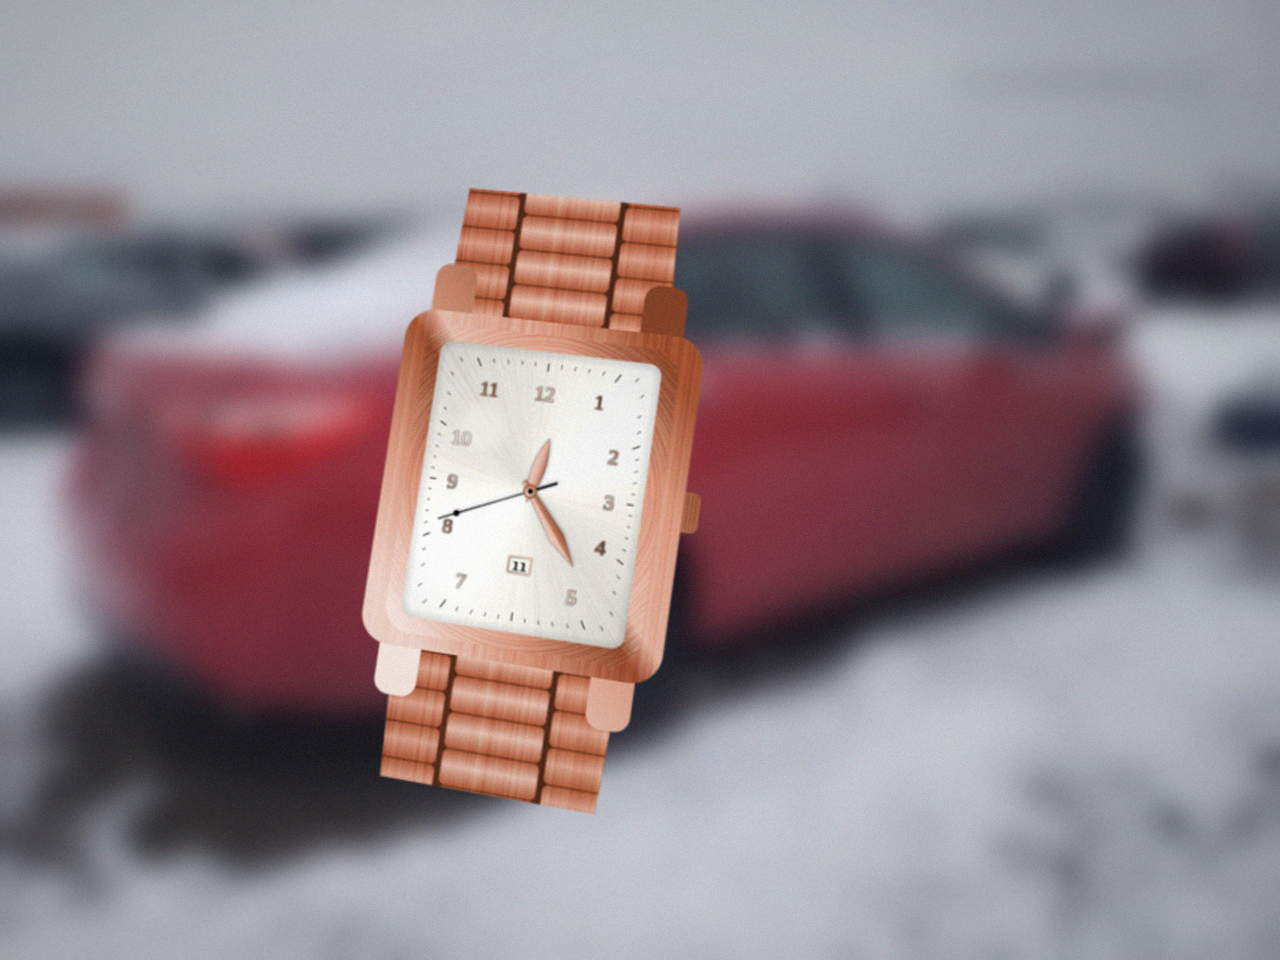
12:23:41
